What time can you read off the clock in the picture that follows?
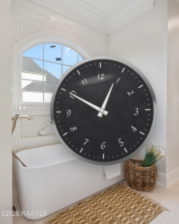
12:50
